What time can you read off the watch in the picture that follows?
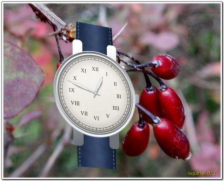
12:48
